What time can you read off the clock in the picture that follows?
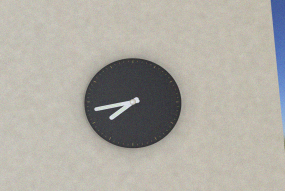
7:43
